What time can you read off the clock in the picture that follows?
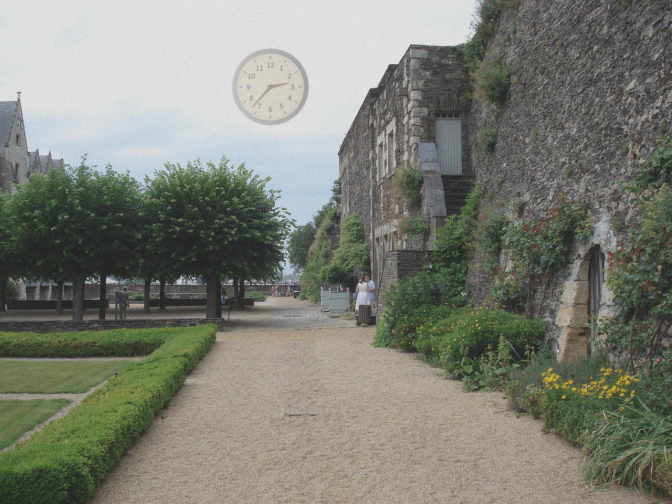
2:37
